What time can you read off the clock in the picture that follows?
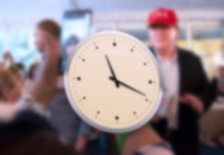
11:19
